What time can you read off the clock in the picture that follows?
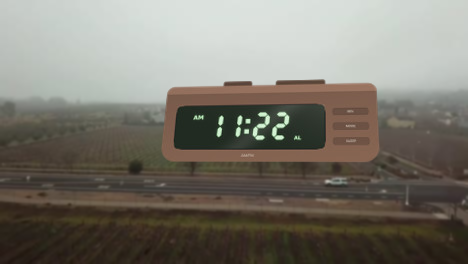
11:22
